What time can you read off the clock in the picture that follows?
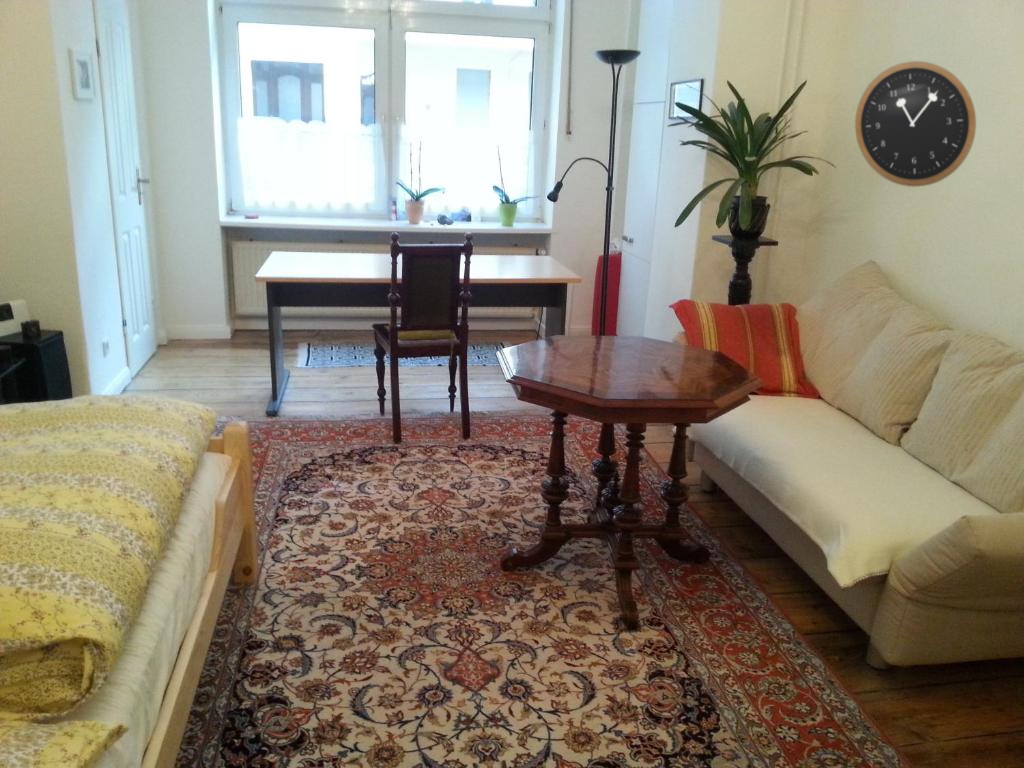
11:07
